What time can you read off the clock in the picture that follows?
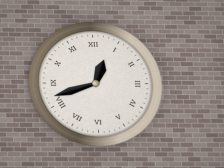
12:42
